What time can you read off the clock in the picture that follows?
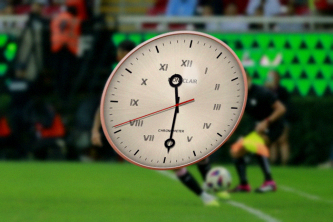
11:29:41
